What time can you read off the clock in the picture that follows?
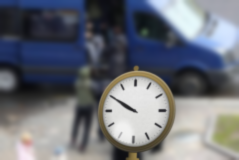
9:50
